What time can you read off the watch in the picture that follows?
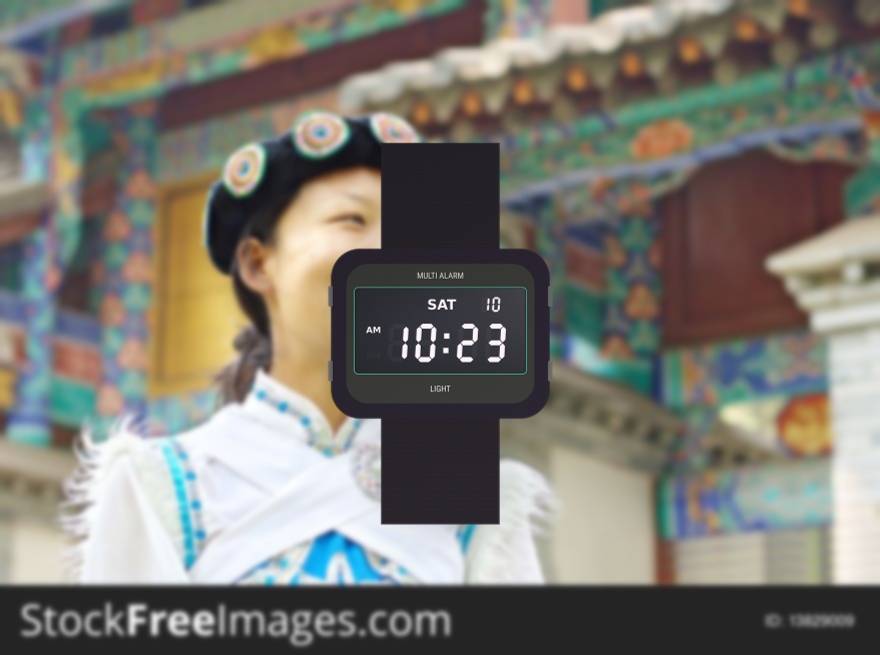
10:23
